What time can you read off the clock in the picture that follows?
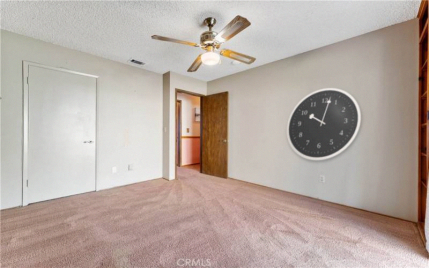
10:02
